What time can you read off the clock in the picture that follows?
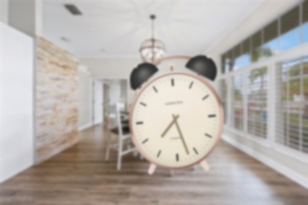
7:27
